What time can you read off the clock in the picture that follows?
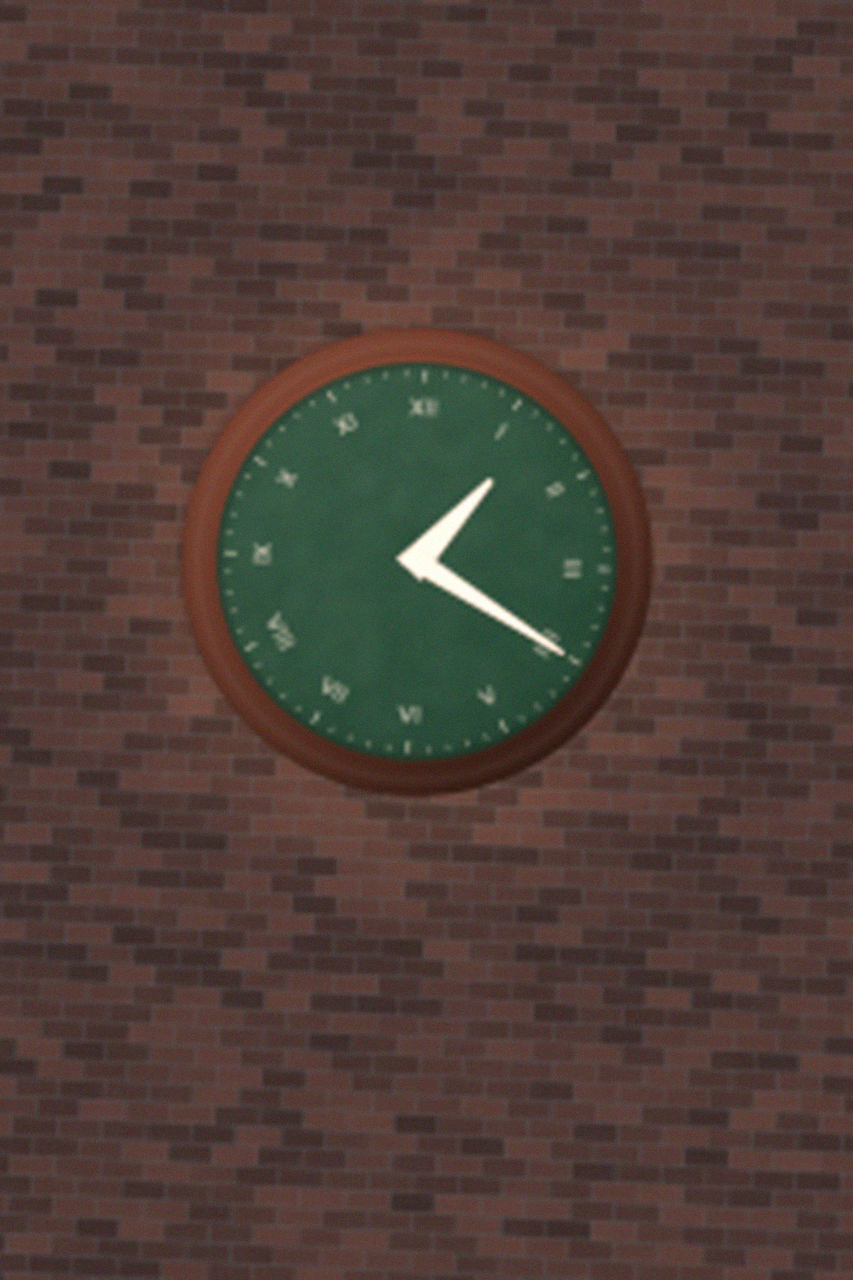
1:20
